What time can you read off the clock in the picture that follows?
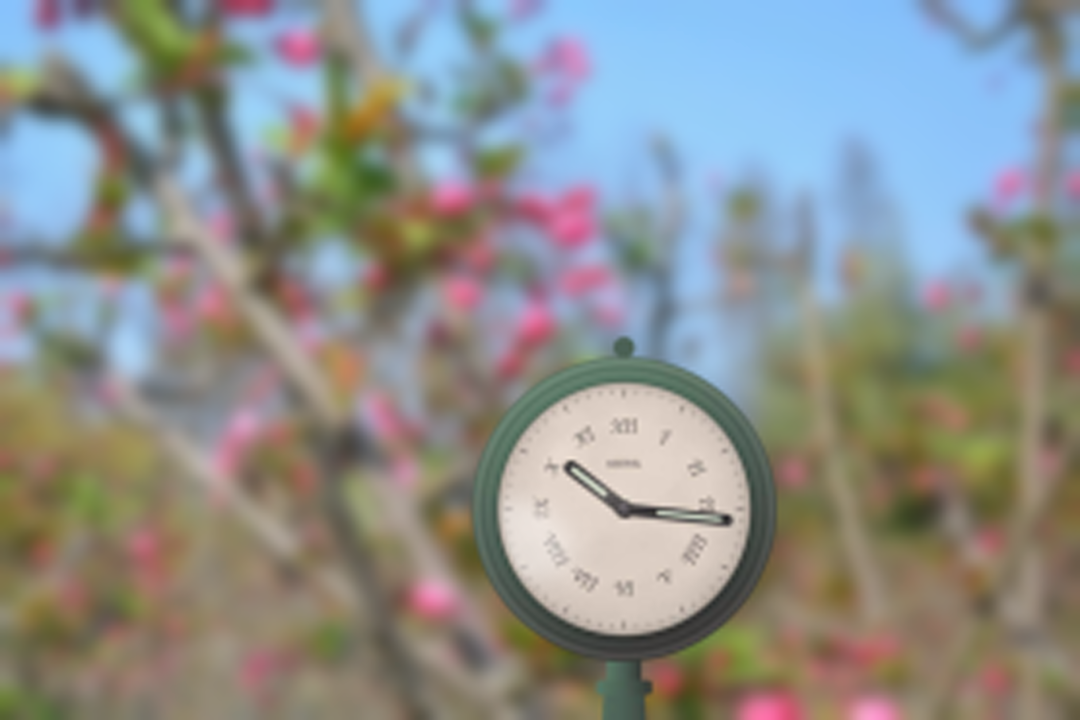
10:16
